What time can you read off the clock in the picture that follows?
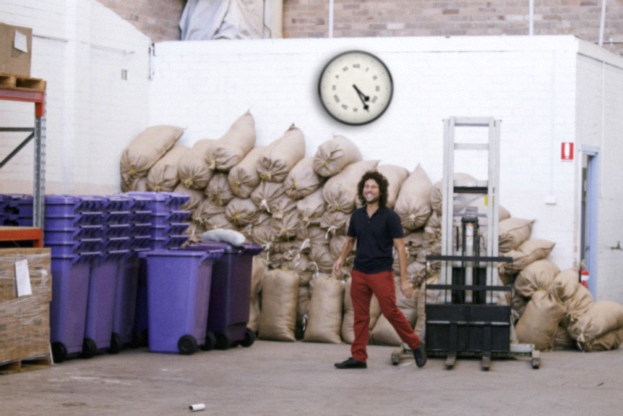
4:25
